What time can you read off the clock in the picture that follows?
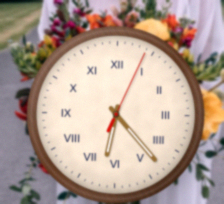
6:23:04
